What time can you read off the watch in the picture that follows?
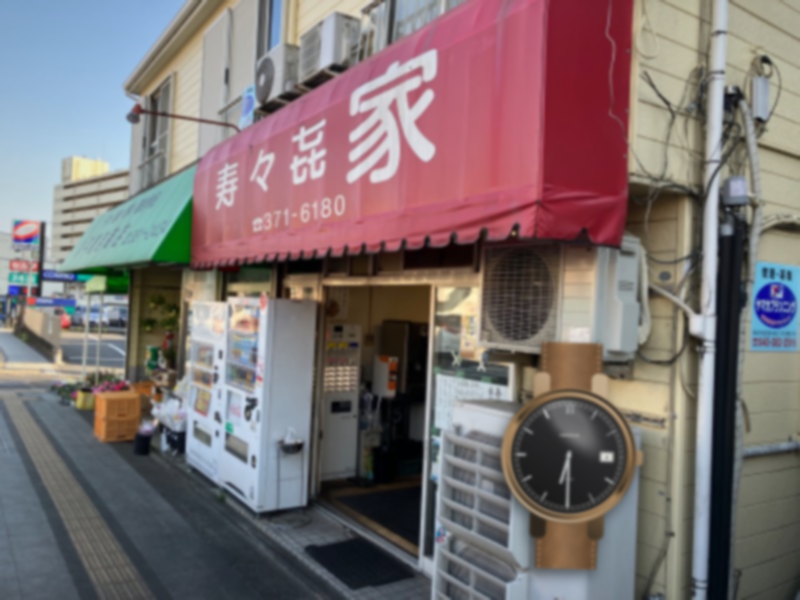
6:30
